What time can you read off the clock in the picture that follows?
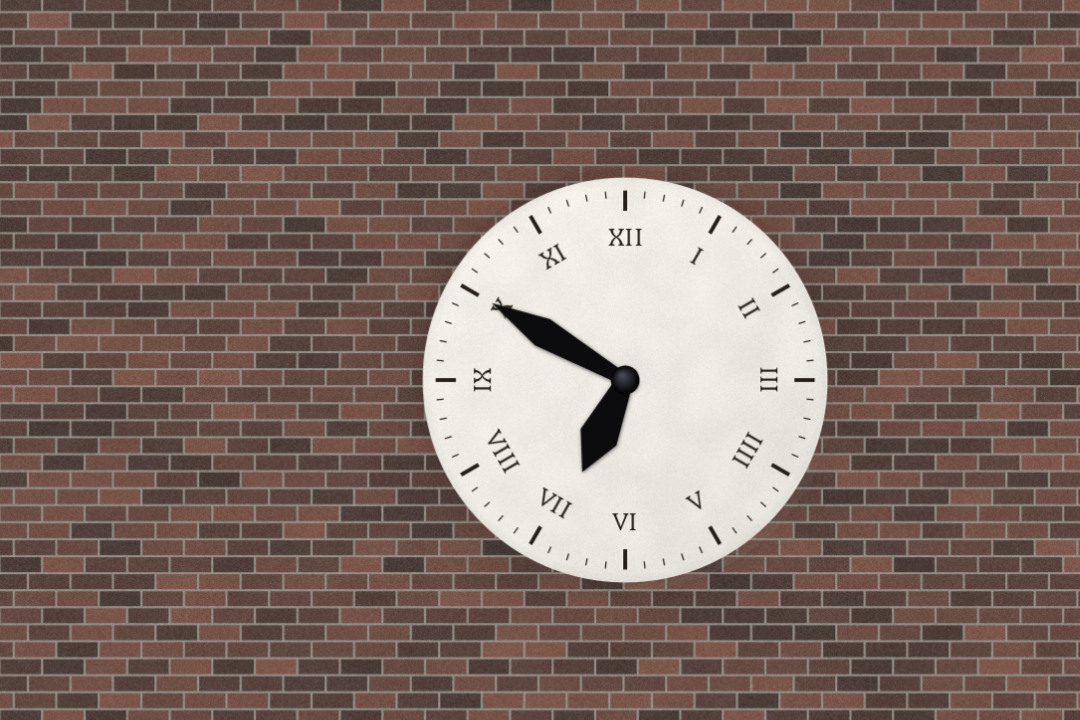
6:50
